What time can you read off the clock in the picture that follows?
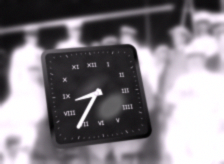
8:36
